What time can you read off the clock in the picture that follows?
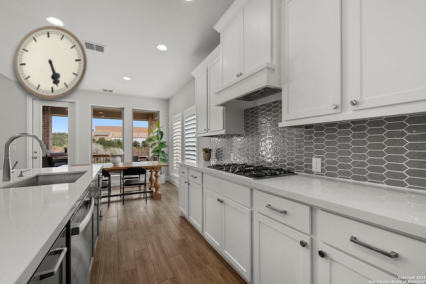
5:28
